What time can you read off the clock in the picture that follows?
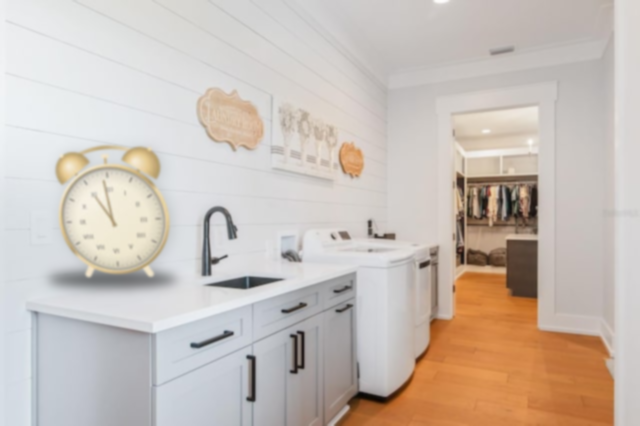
10:59
